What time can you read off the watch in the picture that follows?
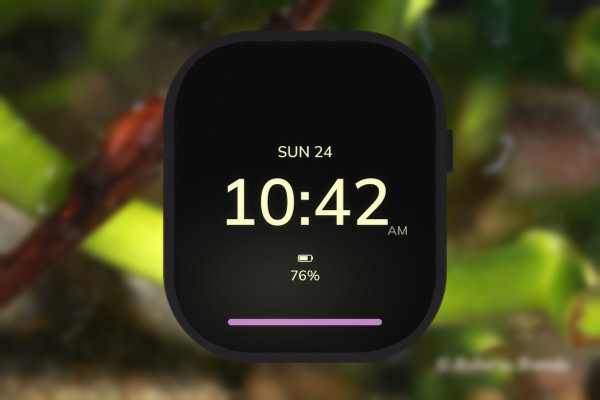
10:42
